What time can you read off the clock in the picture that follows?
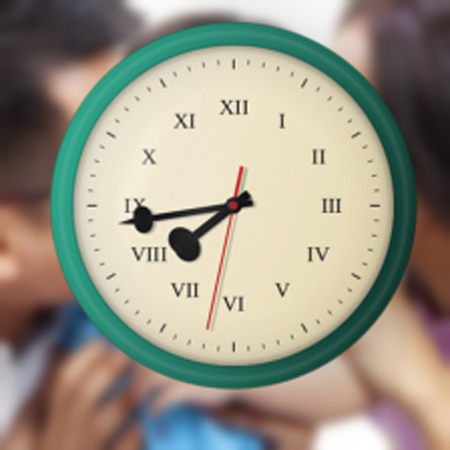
7:43:32
